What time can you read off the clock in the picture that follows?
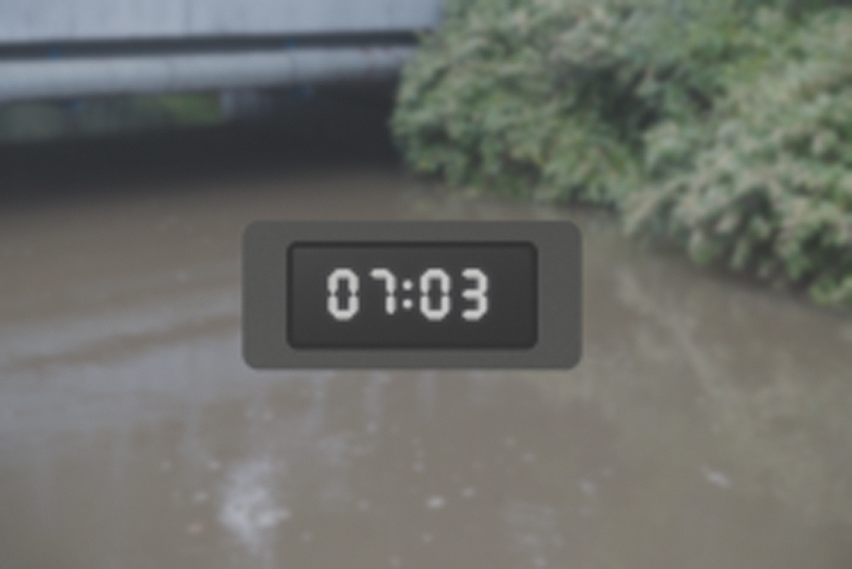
7:03
